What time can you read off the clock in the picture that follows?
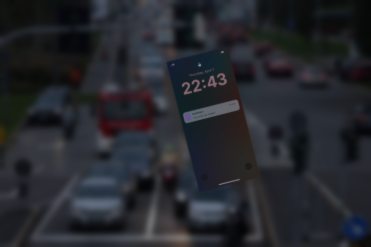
22:43
